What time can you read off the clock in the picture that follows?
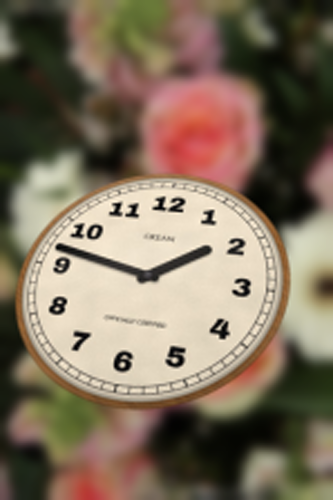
1:47
